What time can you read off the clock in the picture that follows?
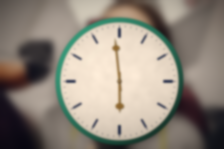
5:59
